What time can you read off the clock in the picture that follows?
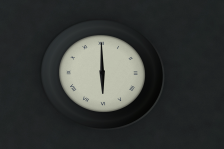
6:00
